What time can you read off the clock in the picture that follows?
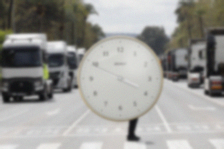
3:49
